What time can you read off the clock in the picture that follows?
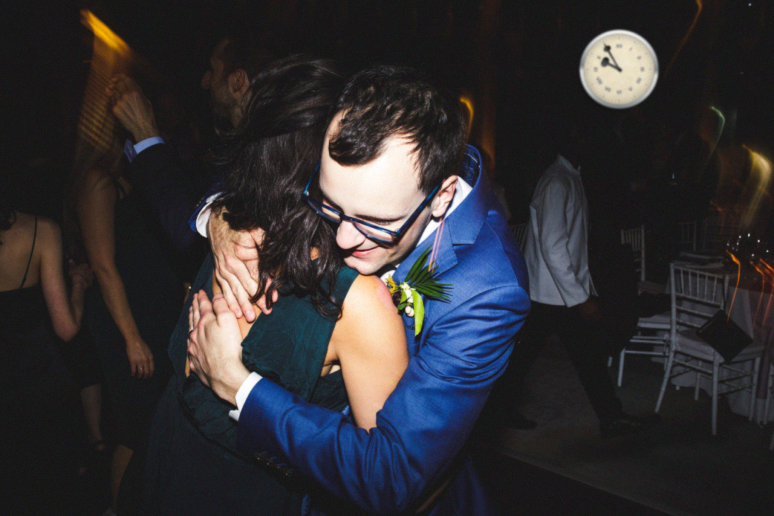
9:55
